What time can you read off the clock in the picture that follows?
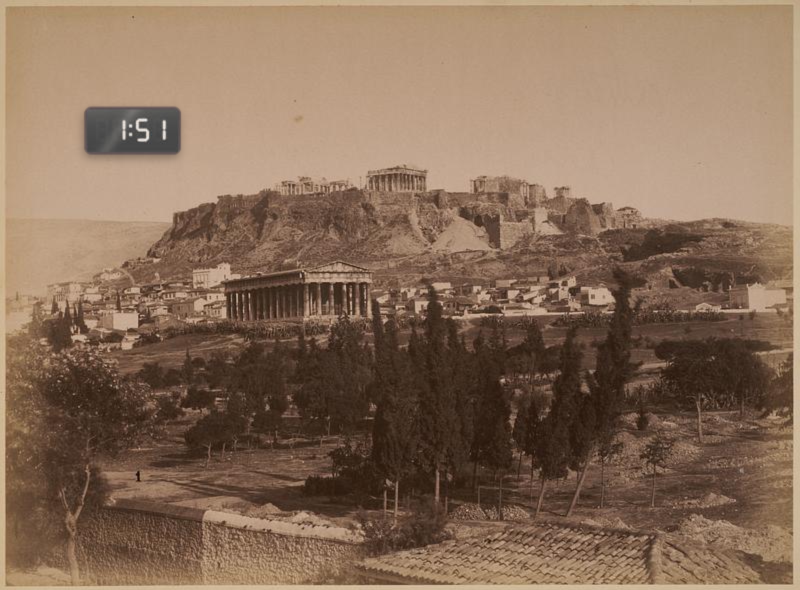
1:51
